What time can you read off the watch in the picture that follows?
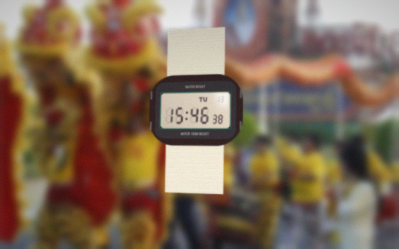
15:46:38
